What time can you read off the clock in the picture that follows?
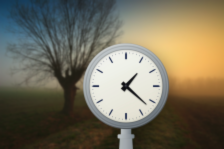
1:22
